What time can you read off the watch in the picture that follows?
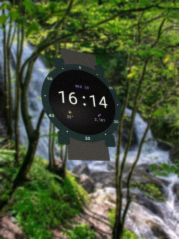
16:14
